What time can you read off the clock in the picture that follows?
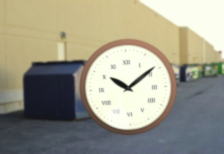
10:09
